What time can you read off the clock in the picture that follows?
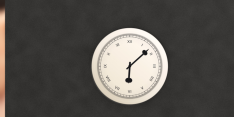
6:08
